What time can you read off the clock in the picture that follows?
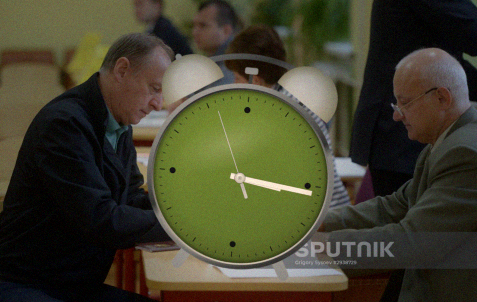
3:15:56
